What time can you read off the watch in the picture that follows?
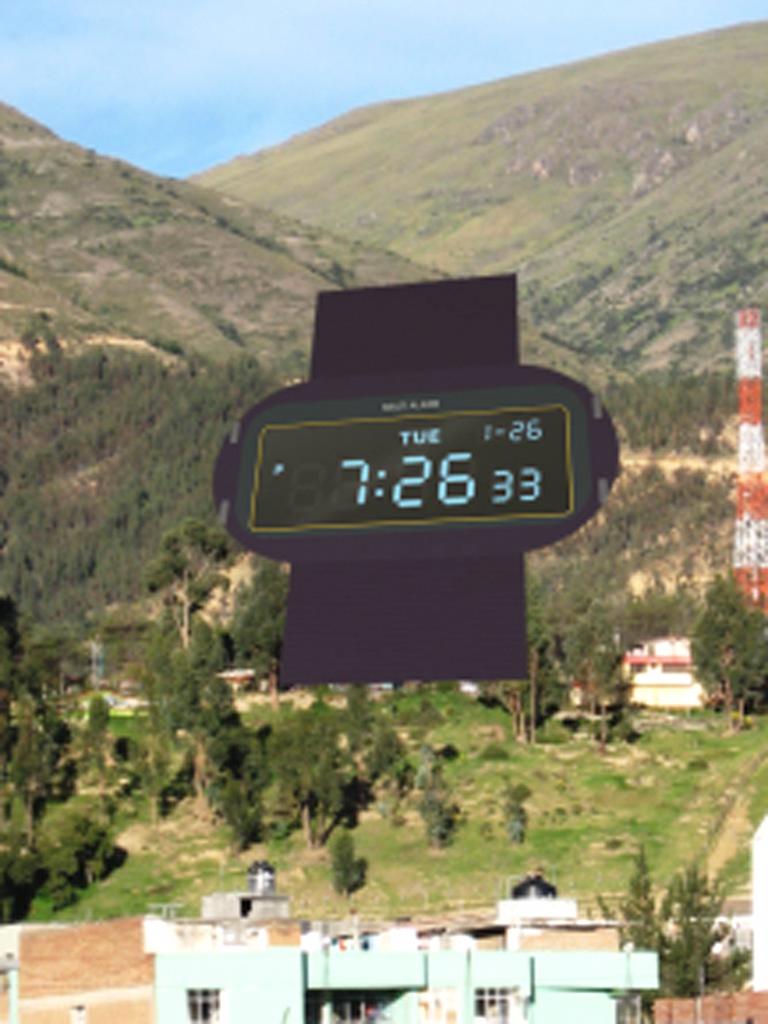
7:26:33
